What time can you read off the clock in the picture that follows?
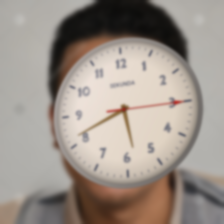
5:41:15
